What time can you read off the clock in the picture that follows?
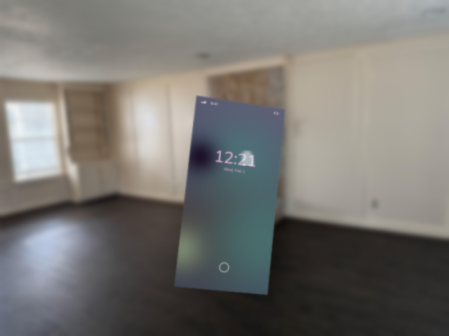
12:21
